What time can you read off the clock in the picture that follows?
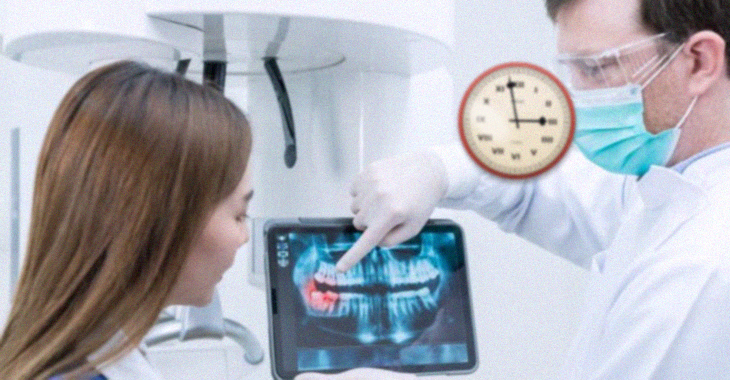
2:58
